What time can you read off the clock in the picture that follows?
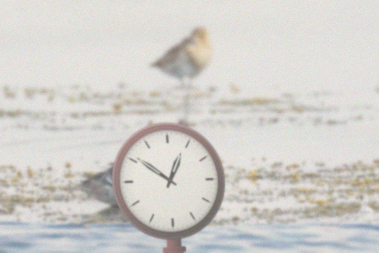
12:51
